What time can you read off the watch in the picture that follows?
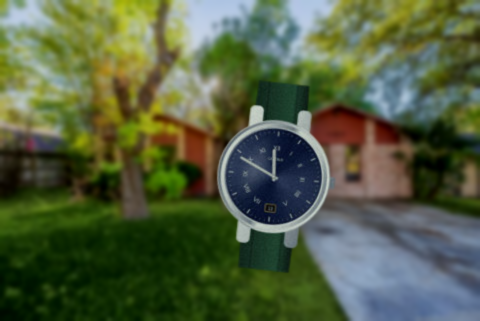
11:49
